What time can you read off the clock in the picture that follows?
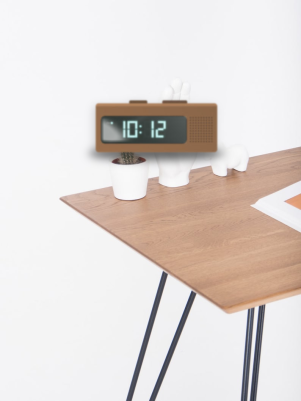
10:12
